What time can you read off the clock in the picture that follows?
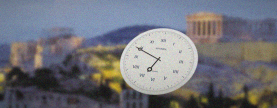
6:49
